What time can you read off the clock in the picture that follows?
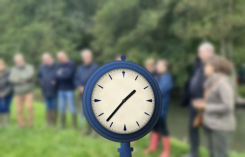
1:37
